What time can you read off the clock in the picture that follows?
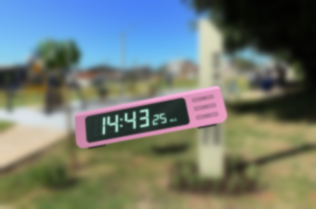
14:43
